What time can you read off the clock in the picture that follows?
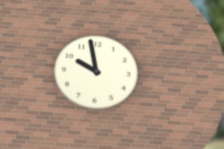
9:58
